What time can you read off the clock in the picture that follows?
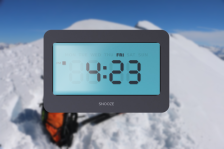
4:23
